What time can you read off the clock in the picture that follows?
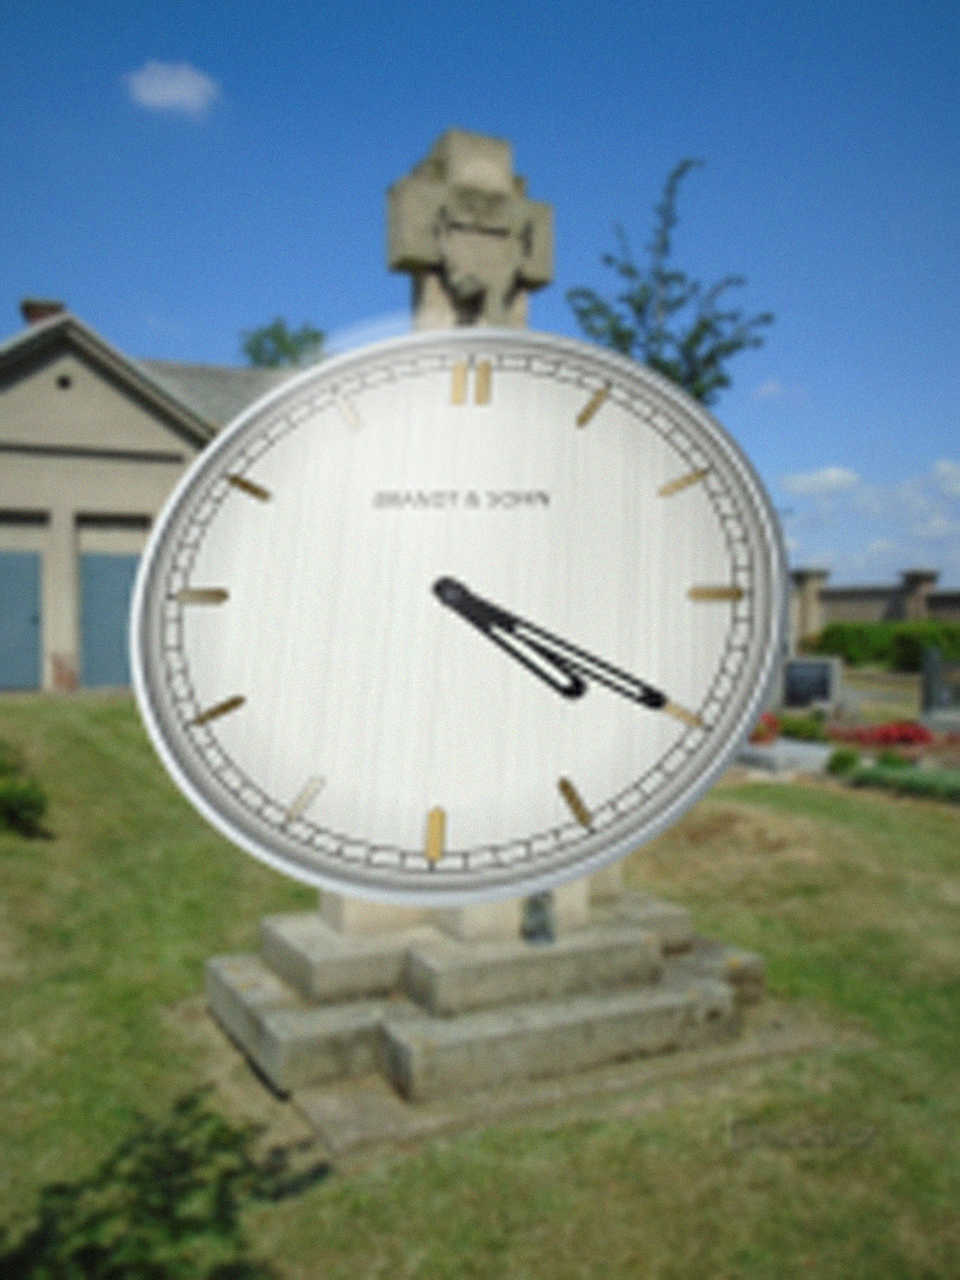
4:20
